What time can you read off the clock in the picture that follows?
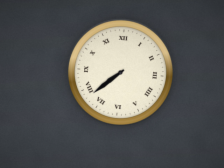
7:38
